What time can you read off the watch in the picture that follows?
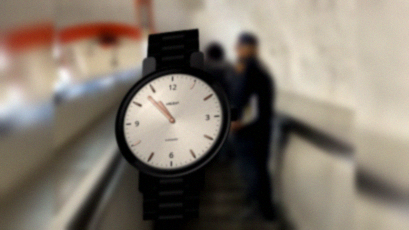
10:53
